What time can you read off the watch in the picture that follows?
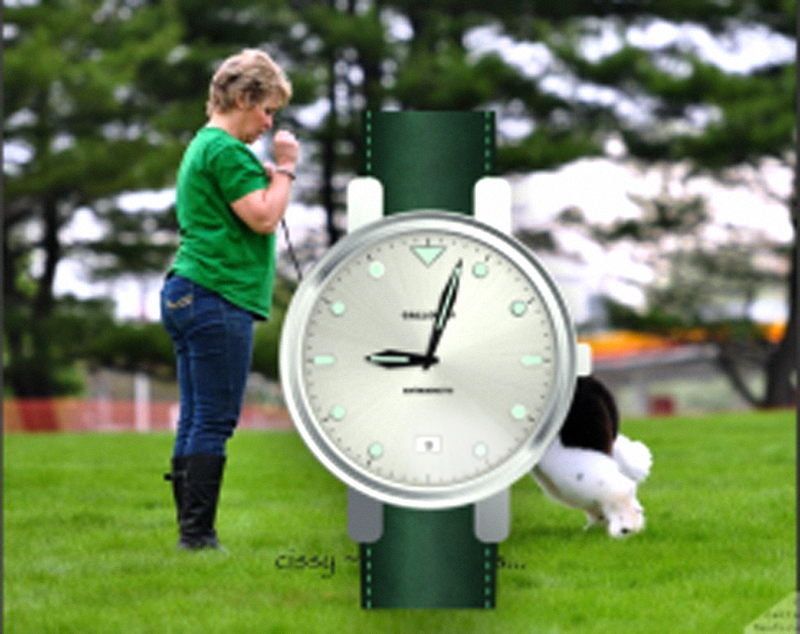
9:03
